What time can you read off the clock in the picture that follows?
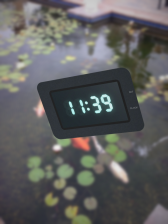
11:39
